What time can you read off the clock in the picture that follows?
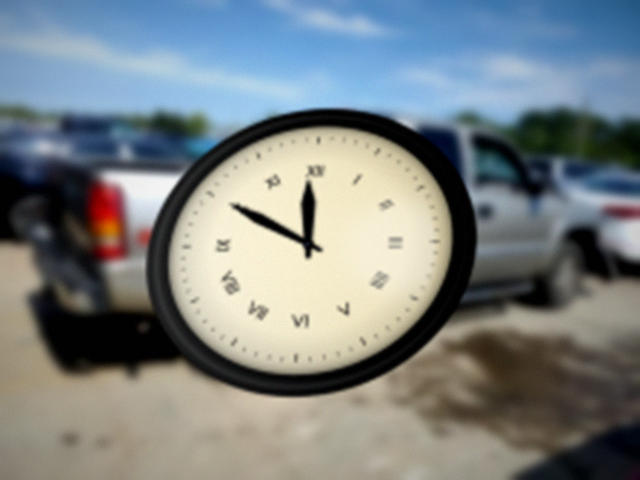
11:50
